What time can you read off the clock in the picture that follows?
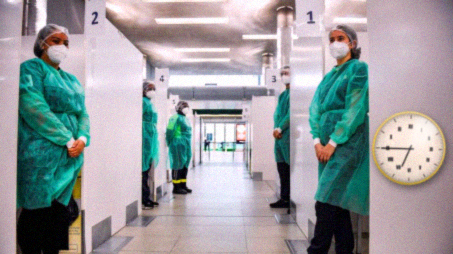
6:45
